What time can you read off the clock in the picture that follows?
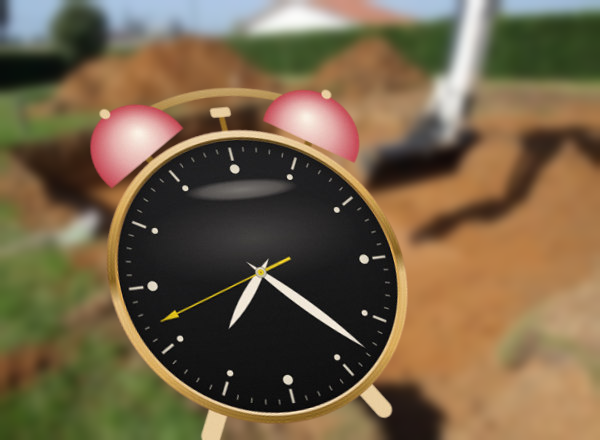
7:22:42
